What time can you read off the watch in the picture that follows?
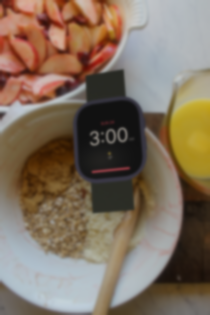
3:00
